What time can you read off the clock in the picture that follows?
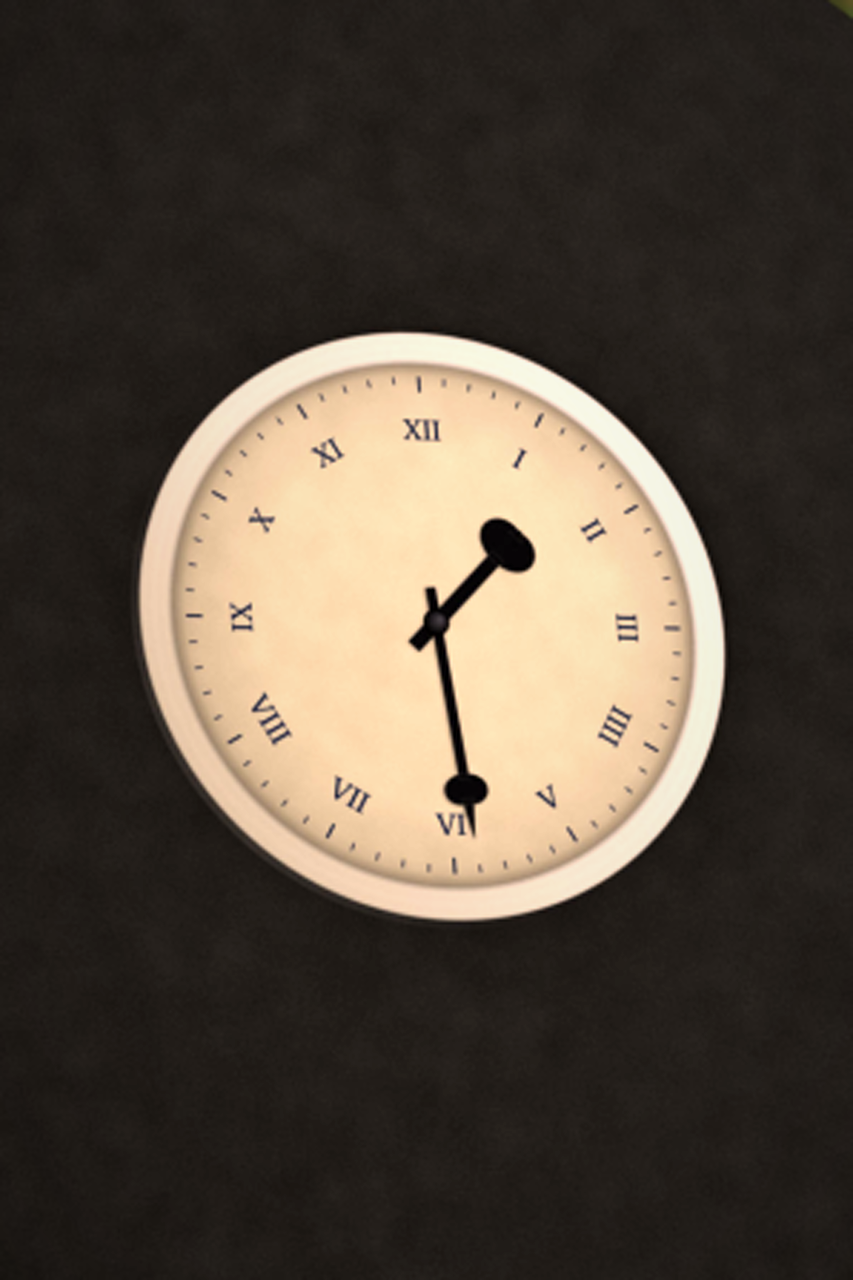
1:29
